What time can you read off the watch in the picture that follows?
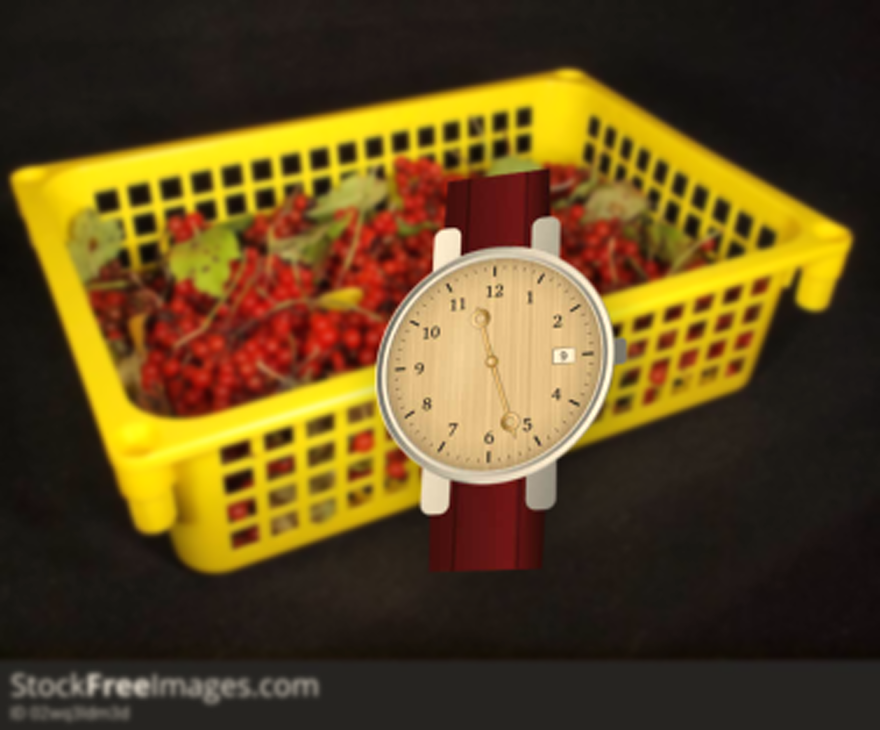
11:27
